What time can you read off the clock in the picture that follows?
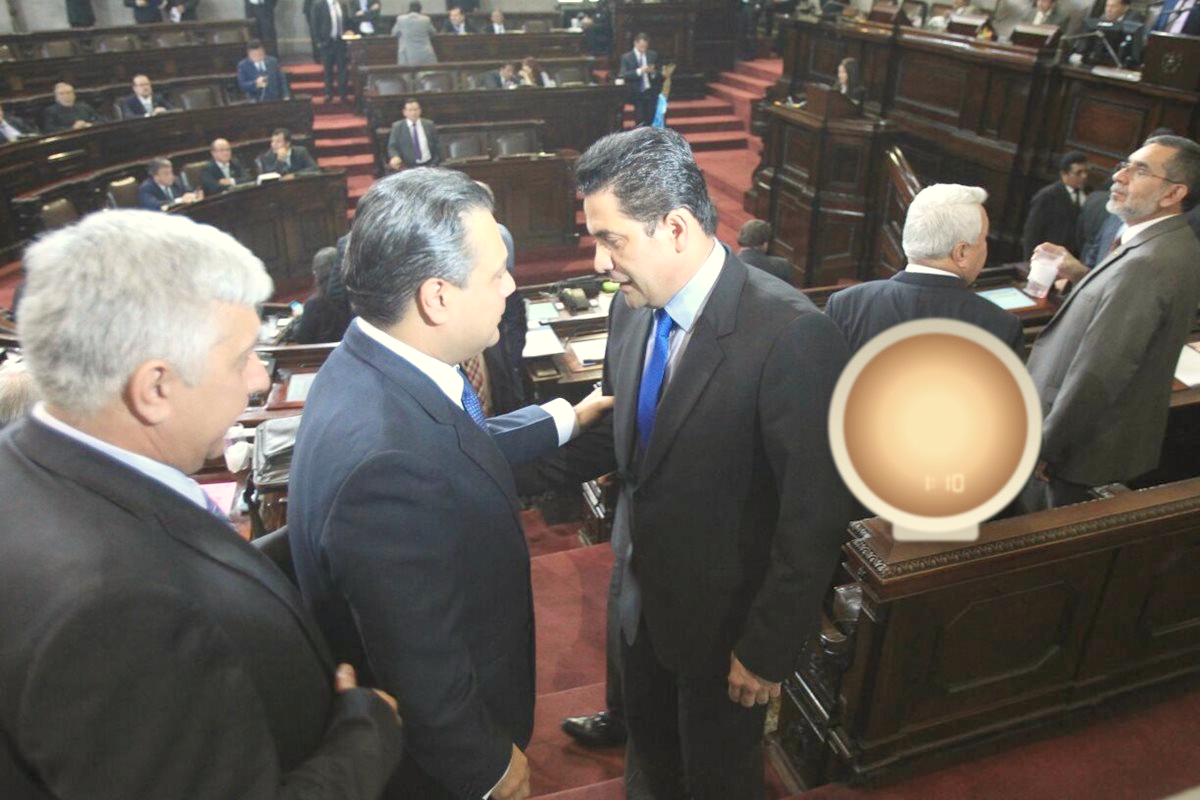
1:10
